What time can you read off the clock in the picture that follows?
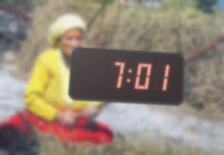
7:01
